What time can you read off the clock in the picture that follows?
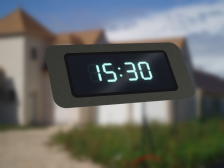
15:30
